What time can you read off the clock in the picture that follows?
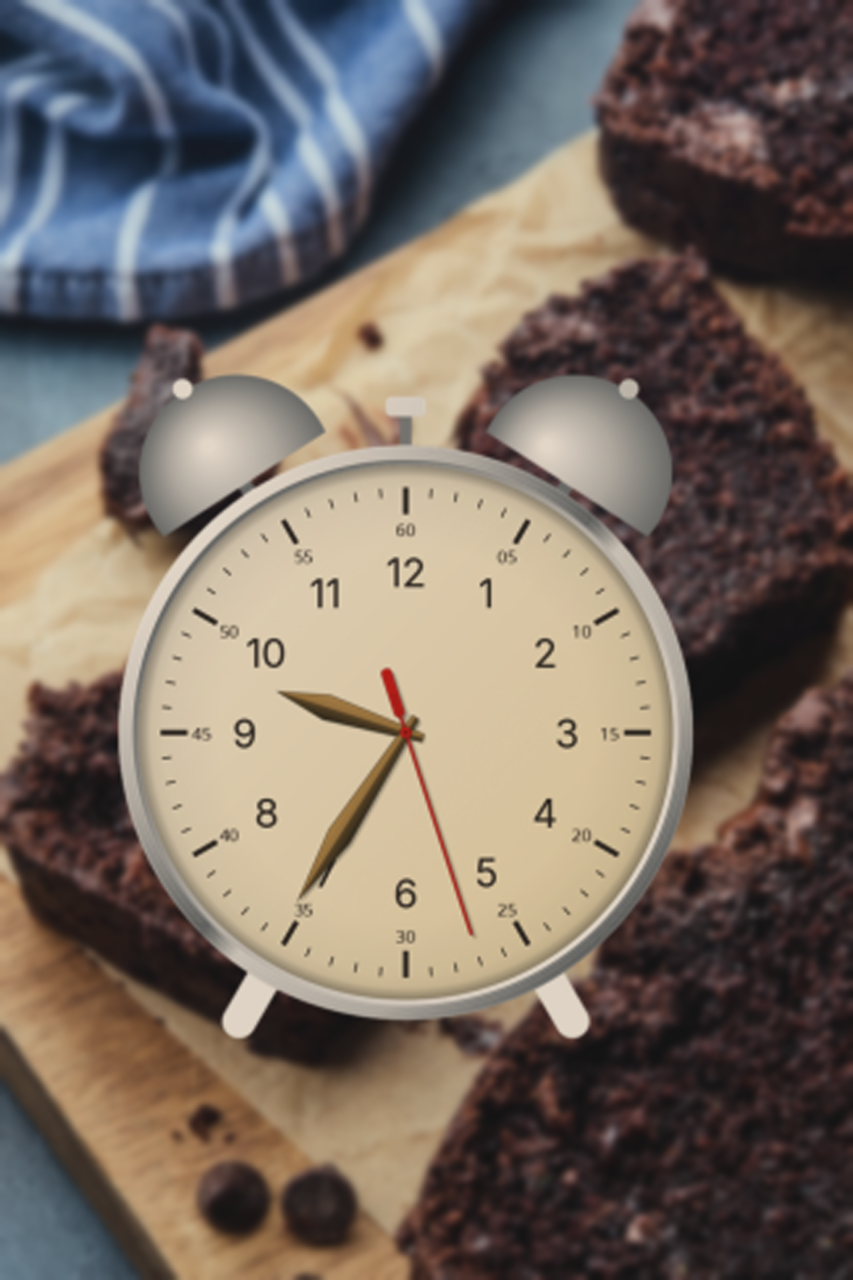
9:35:27
